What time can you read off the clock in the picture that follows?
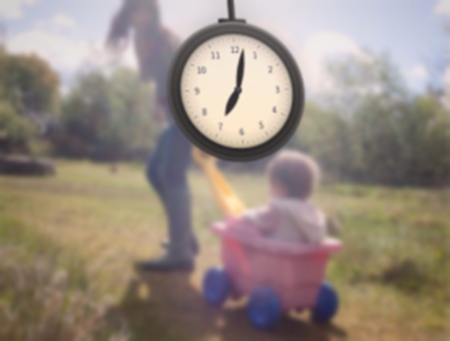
7:02
